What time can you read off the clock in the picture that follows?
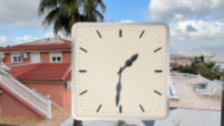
1:31
